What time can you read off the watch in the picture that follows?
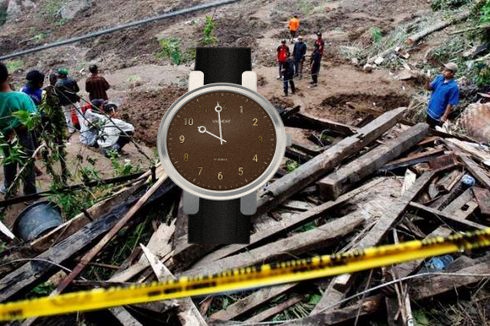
9:59
